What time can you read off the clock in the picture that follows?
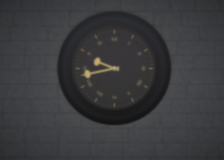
9:43
